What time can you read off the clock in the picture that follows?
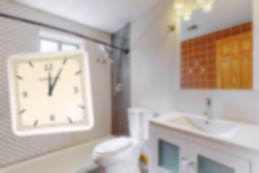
12:05
